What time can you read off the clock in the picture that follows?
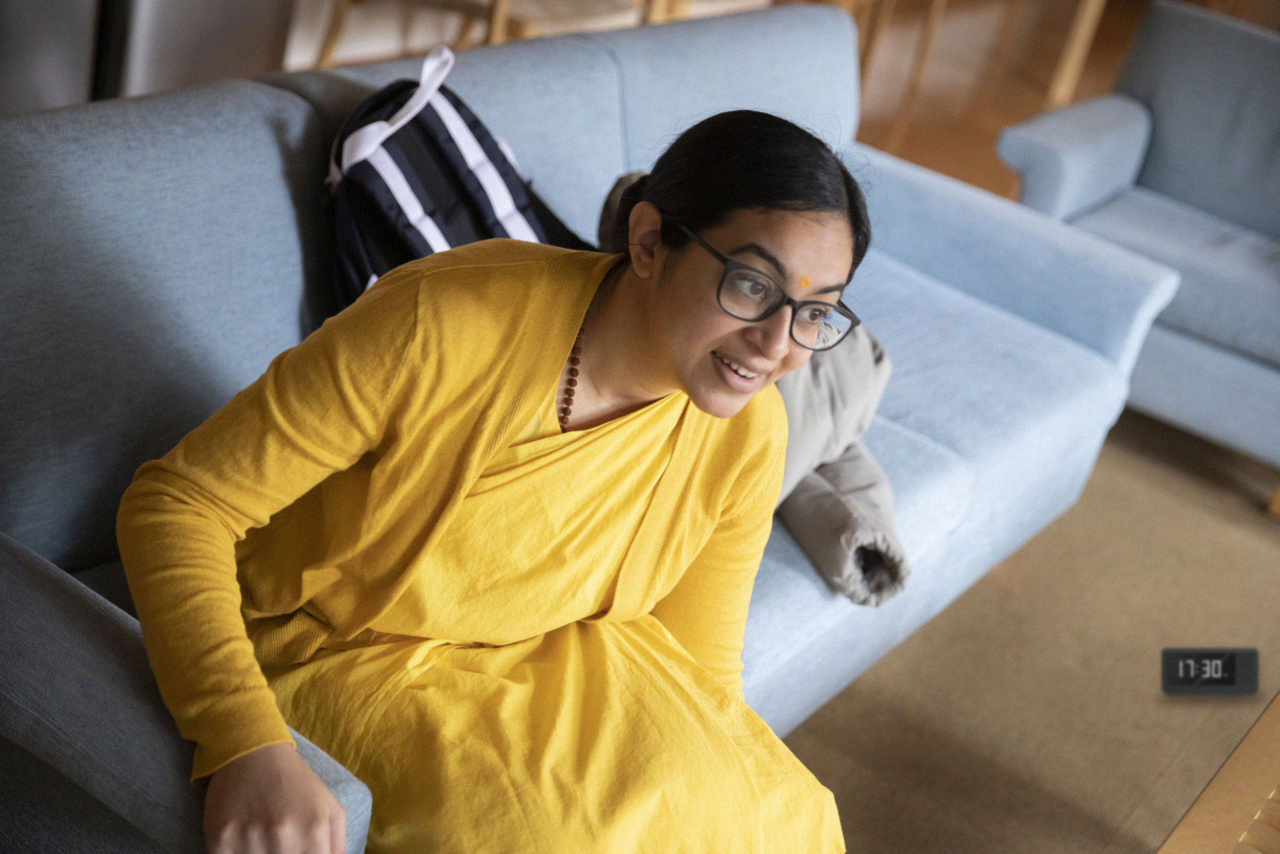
17:30
